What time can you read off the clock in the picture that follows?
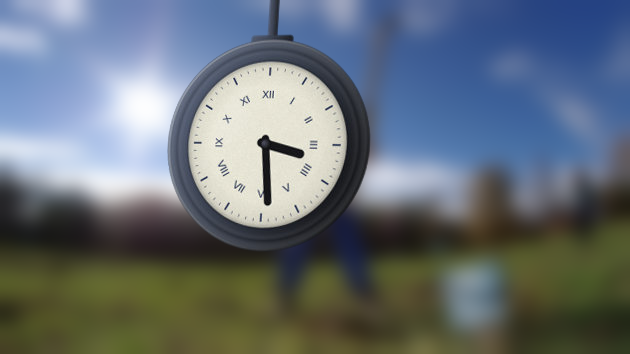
3:29
